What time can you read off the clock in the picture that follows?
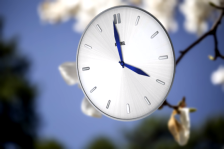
3:59
